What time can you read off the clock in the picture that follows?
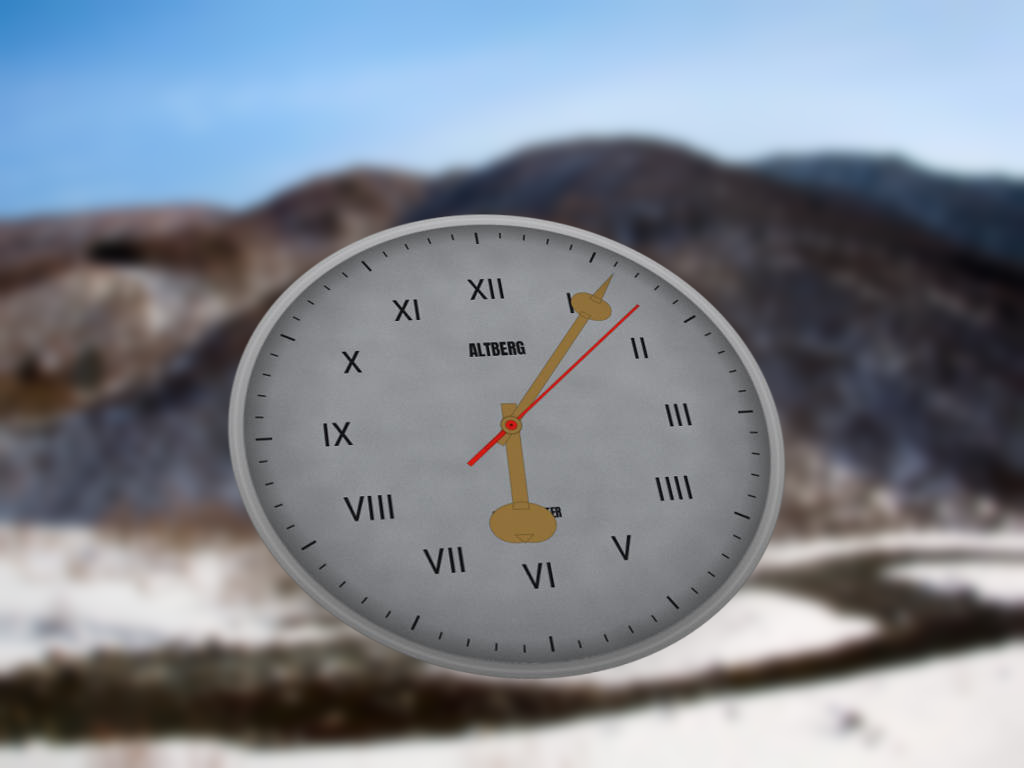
6:06:08
